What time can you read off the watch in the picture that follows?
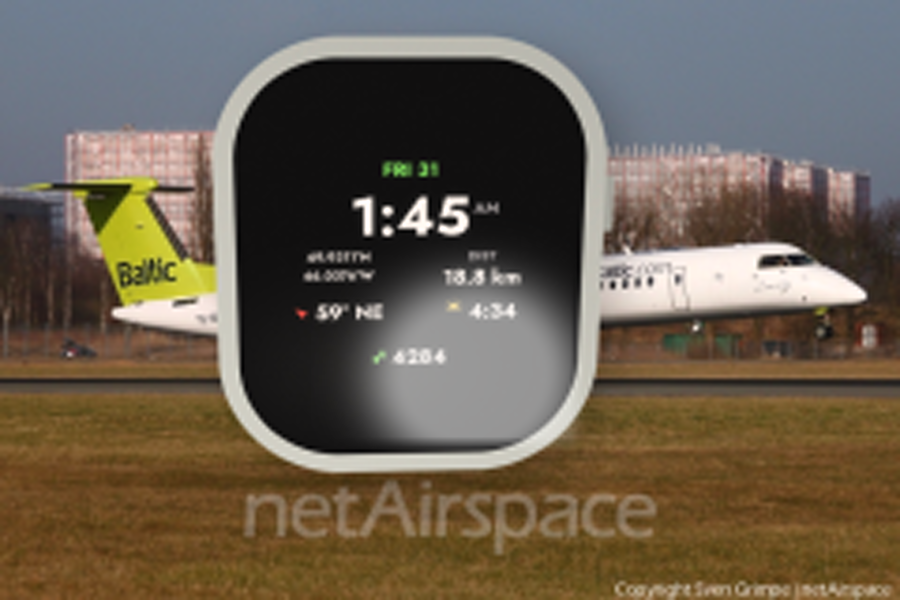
1:45
